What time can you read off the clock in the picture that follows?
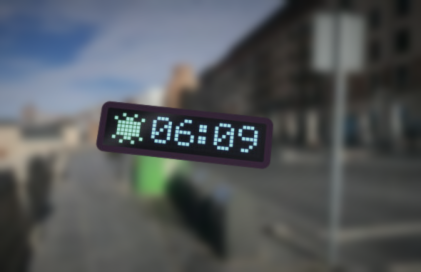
6:09
